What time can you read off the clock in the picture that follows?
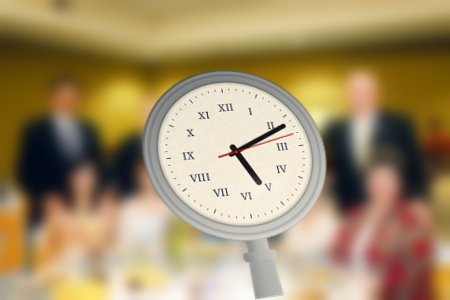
5:11:13
